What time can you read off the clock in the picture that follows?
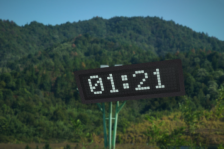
1:21
